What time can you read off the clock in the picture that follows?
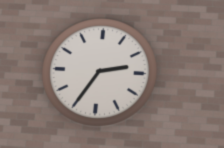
2:35
